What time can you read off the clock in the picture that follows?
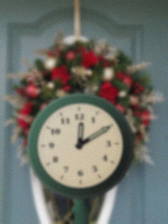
12:10
